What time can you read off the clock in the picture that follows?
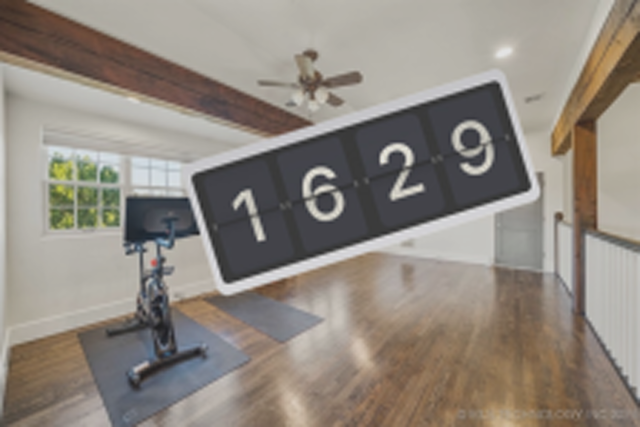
16:29
